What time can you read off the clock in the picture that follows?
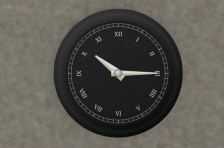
10:15
